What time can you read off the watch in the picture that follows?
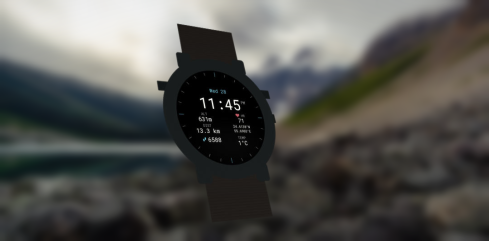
11:45
